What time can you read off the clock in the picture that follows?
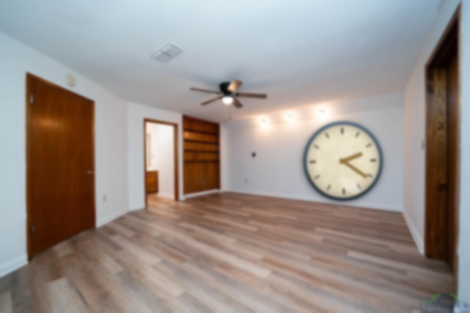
2:21
